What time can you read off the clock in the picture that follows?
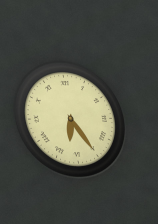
6:25
